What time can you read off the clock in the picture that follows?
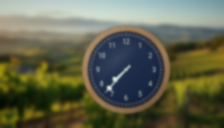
7:37
